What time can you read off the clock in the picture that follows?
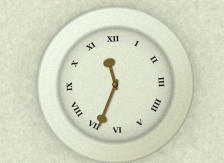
11:34
